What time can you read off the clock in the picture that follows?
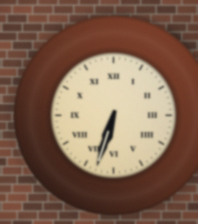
6:33
